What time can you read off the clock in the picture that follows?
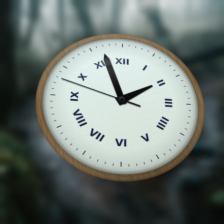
1:56:48
